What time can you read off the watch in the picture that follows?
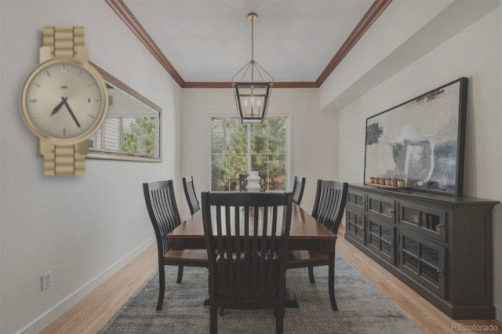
7:25
